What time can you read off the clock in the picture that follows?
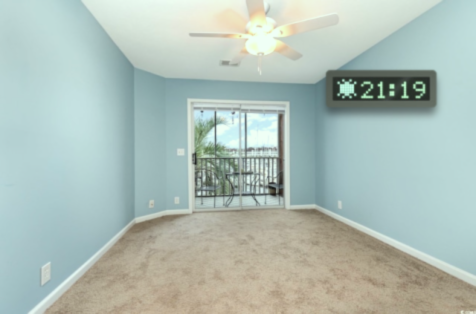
21:19
